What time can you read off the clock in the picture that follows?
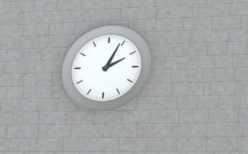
2:04
